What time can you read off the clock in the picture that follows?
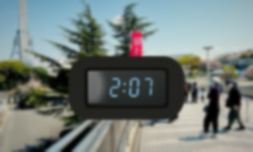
2:07
